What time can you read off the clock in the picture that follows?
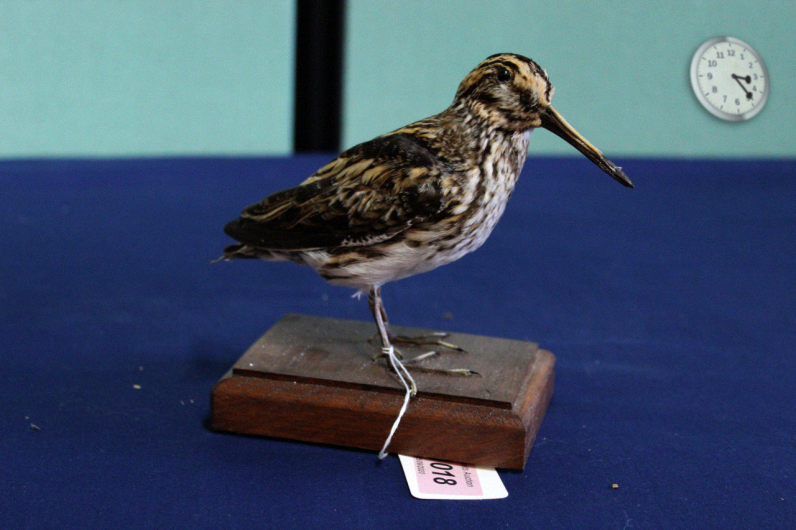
3:24
